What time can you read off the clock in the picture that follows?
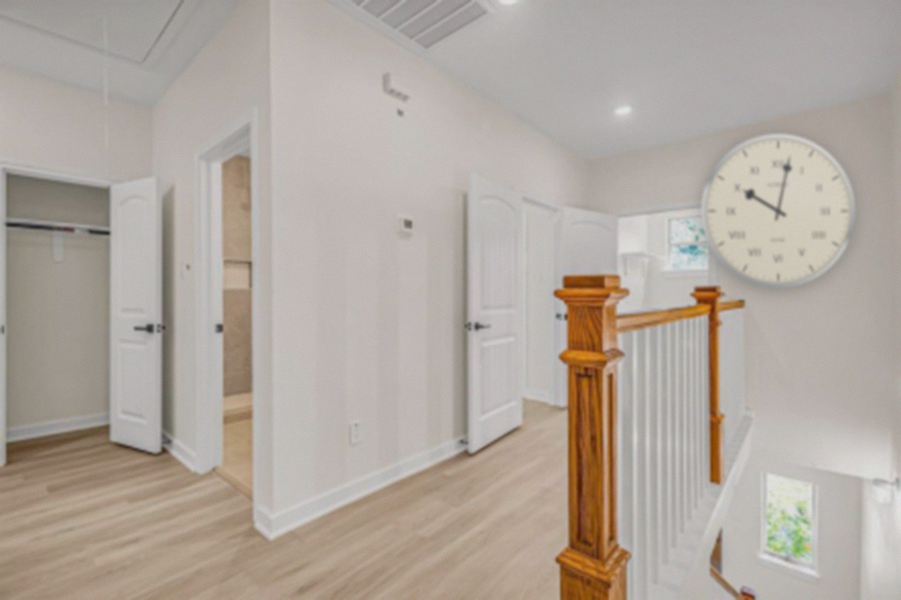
10:02
